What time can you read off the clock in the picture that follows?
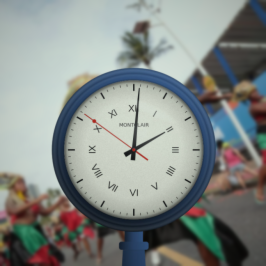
2:00:51
